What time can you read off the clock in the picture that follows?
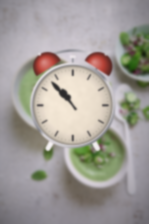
10:53
